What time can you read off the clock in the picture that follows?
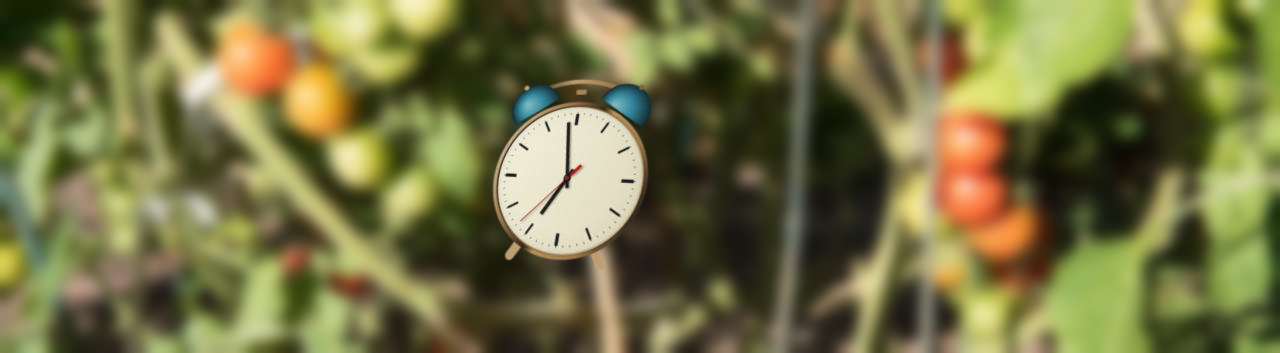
6:58:37
